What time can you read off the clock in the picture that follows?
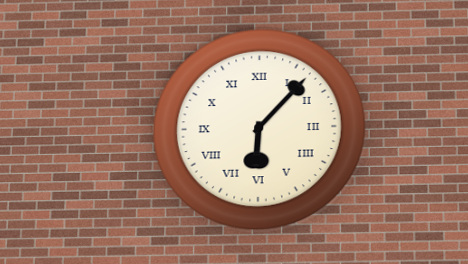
6:07
